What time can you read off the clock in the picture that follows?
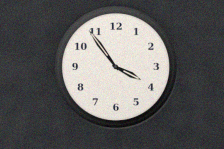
3:54
